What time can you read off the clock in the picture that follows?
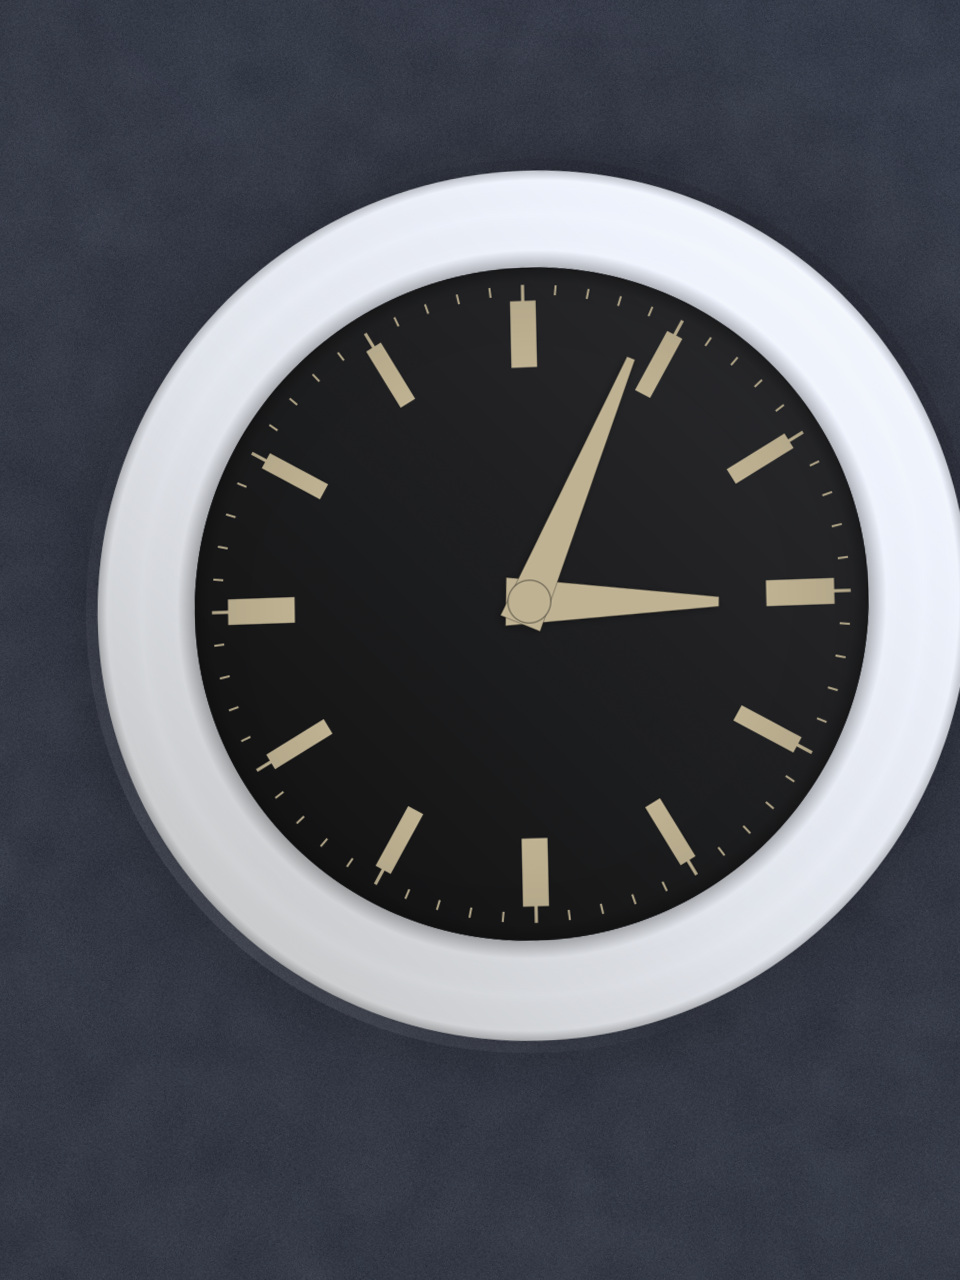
3:04
